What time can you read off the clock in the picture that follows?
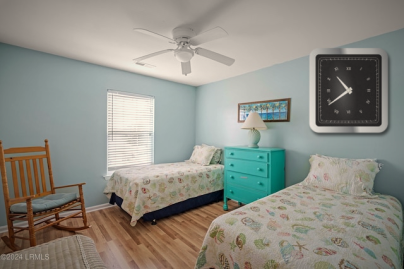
10:39
